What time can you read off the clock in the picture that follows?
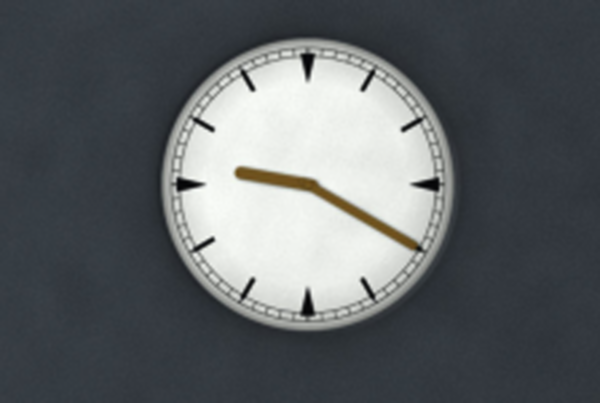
9:20
